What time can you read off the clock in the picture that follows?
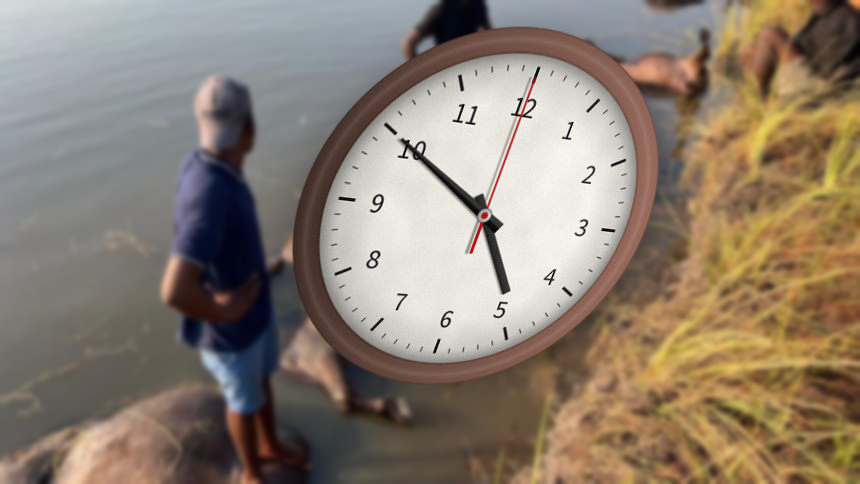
4:50:00
